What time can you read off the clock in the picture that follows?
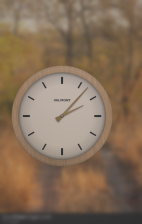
2:07
